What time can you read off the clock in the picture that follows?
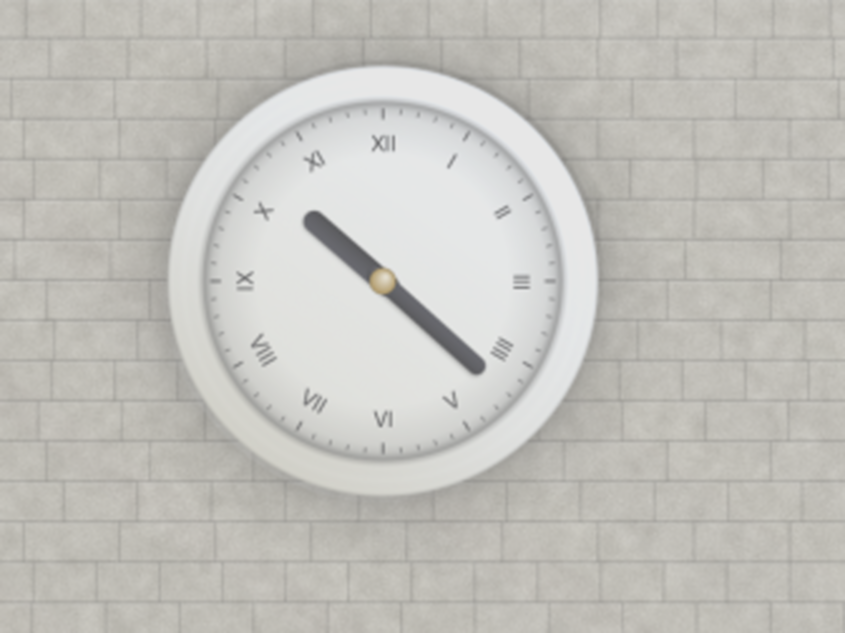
10:22
